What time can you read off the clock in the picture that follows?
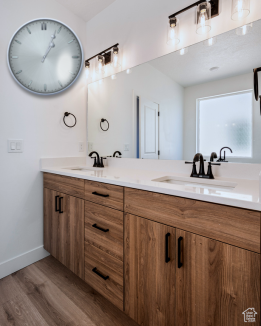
1:04
